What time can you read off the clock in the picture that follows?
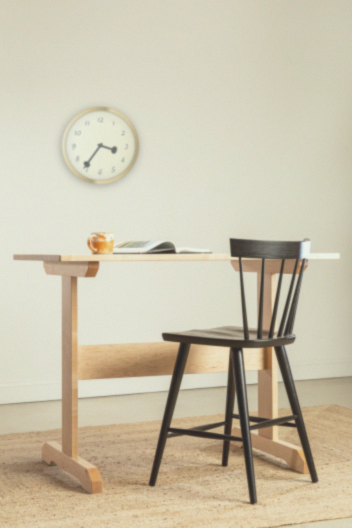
3:36
